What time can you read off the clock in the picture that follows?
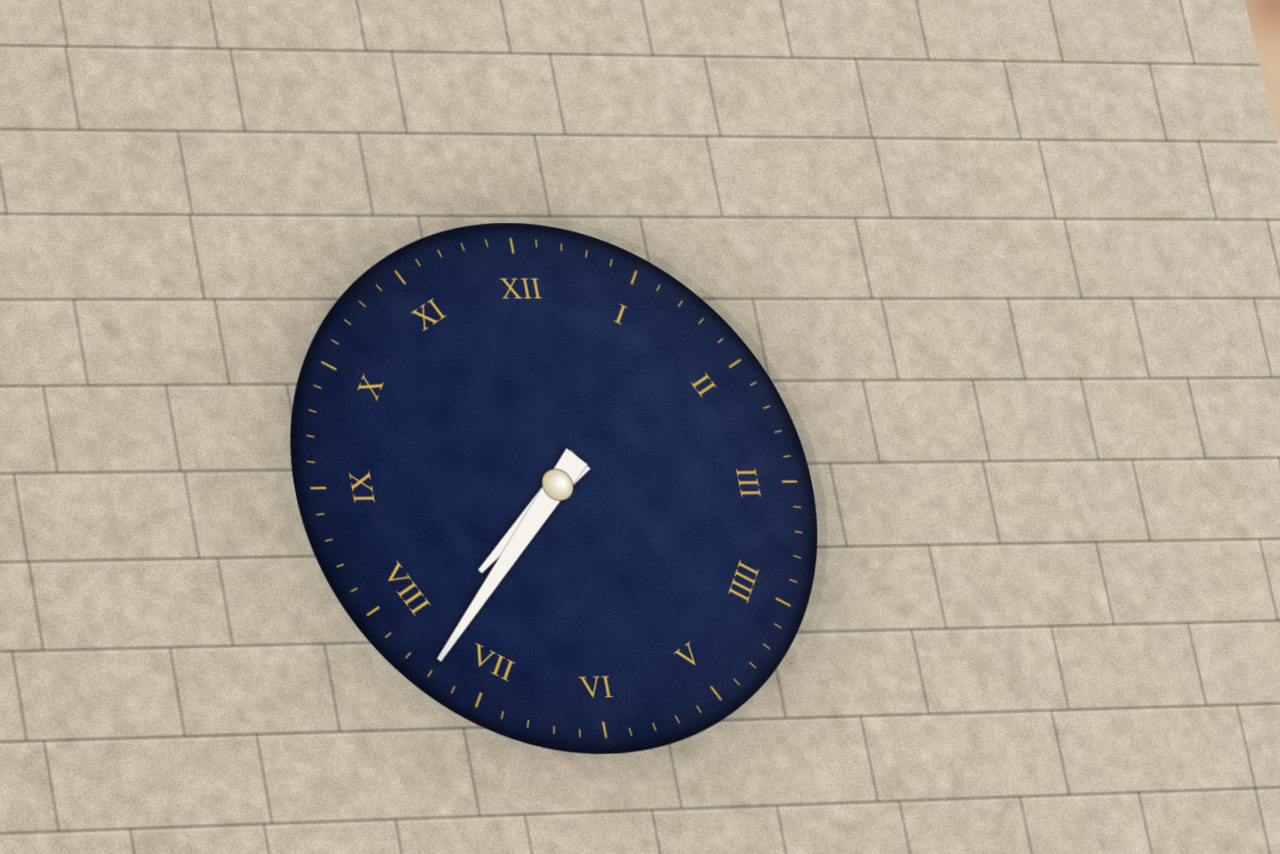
7:37
